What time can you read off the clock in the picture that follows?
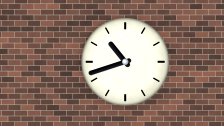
10:42
